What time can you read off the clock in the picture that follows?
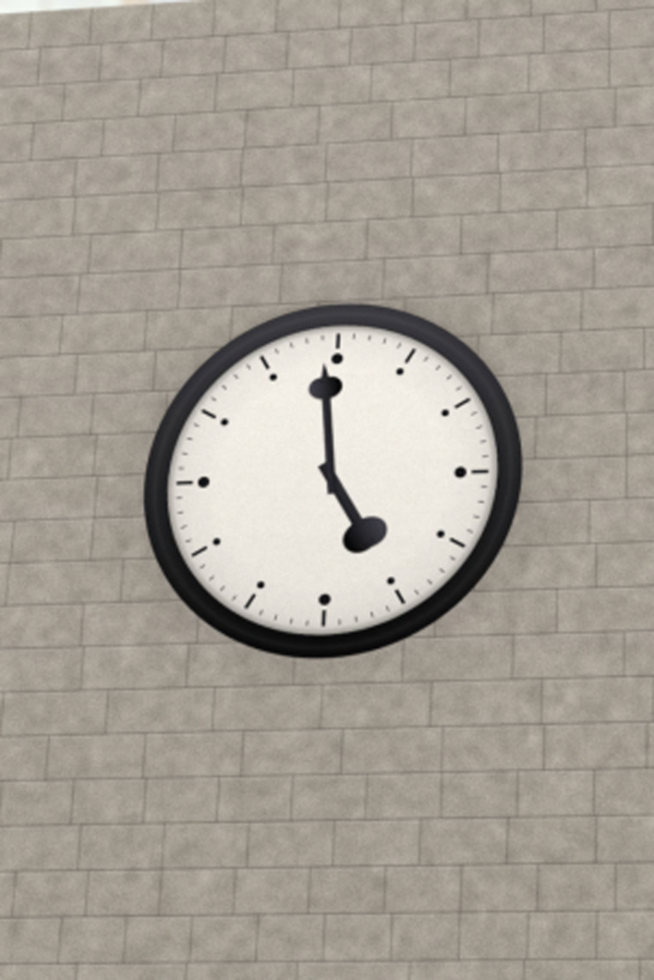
4:59
